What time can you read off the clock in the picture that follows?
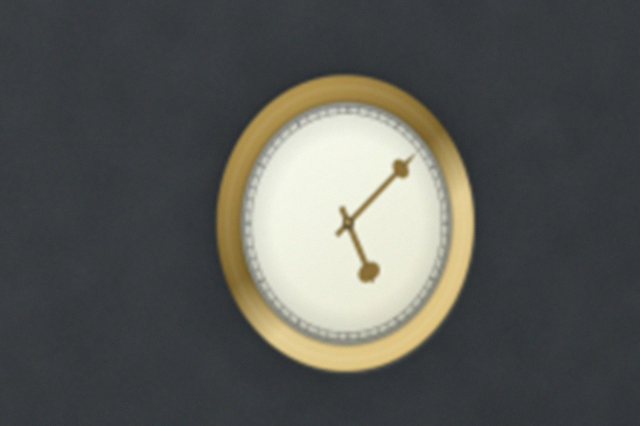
5:08
